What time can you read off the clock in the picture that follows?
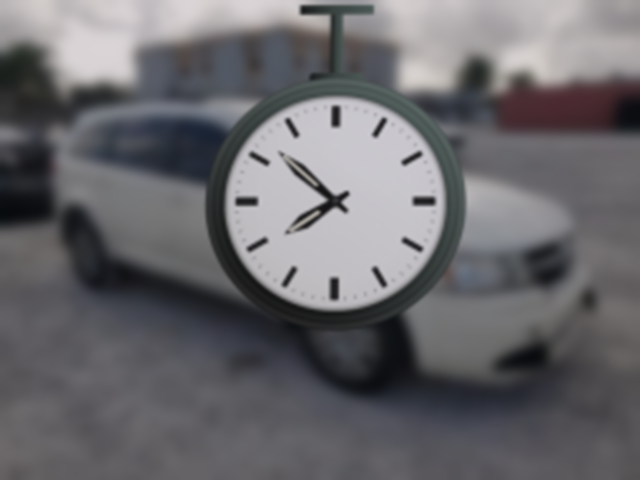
7:52
